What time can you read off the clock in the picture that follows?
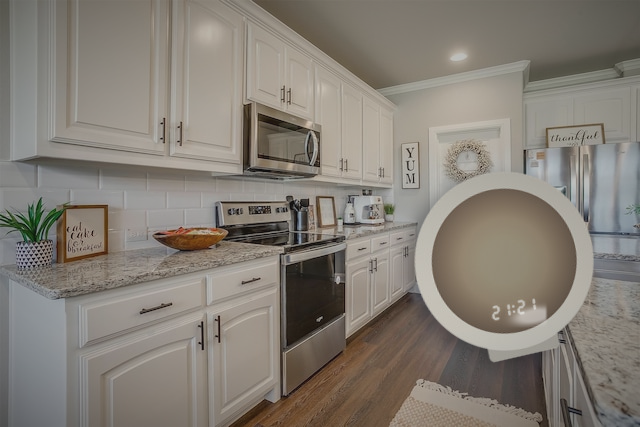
21:21
